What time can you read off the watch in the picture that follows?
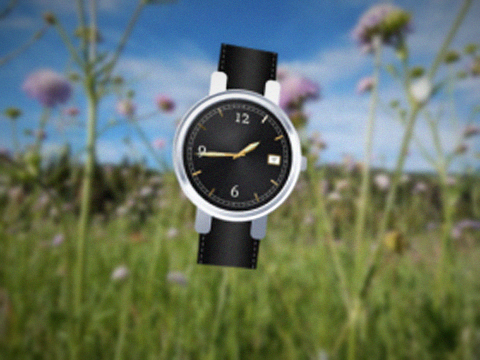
1:44
